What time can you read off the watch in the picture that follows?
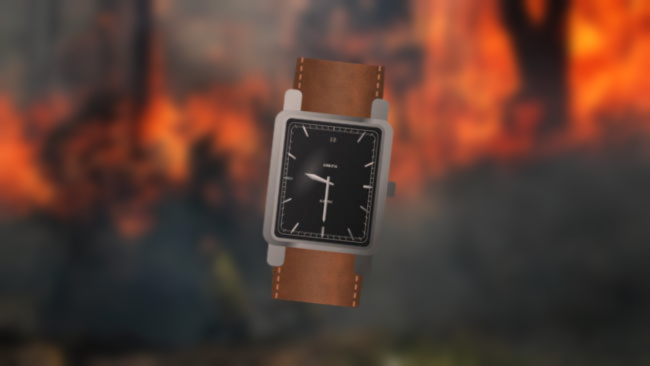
9:30
